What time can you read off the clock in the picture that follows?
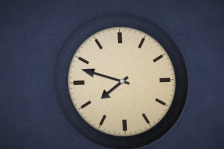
7:48
